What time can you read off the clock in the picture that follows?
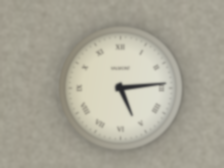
5:14
